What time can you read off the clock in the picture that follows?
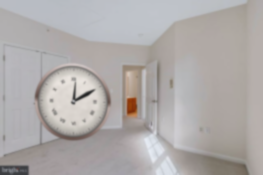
12:10
